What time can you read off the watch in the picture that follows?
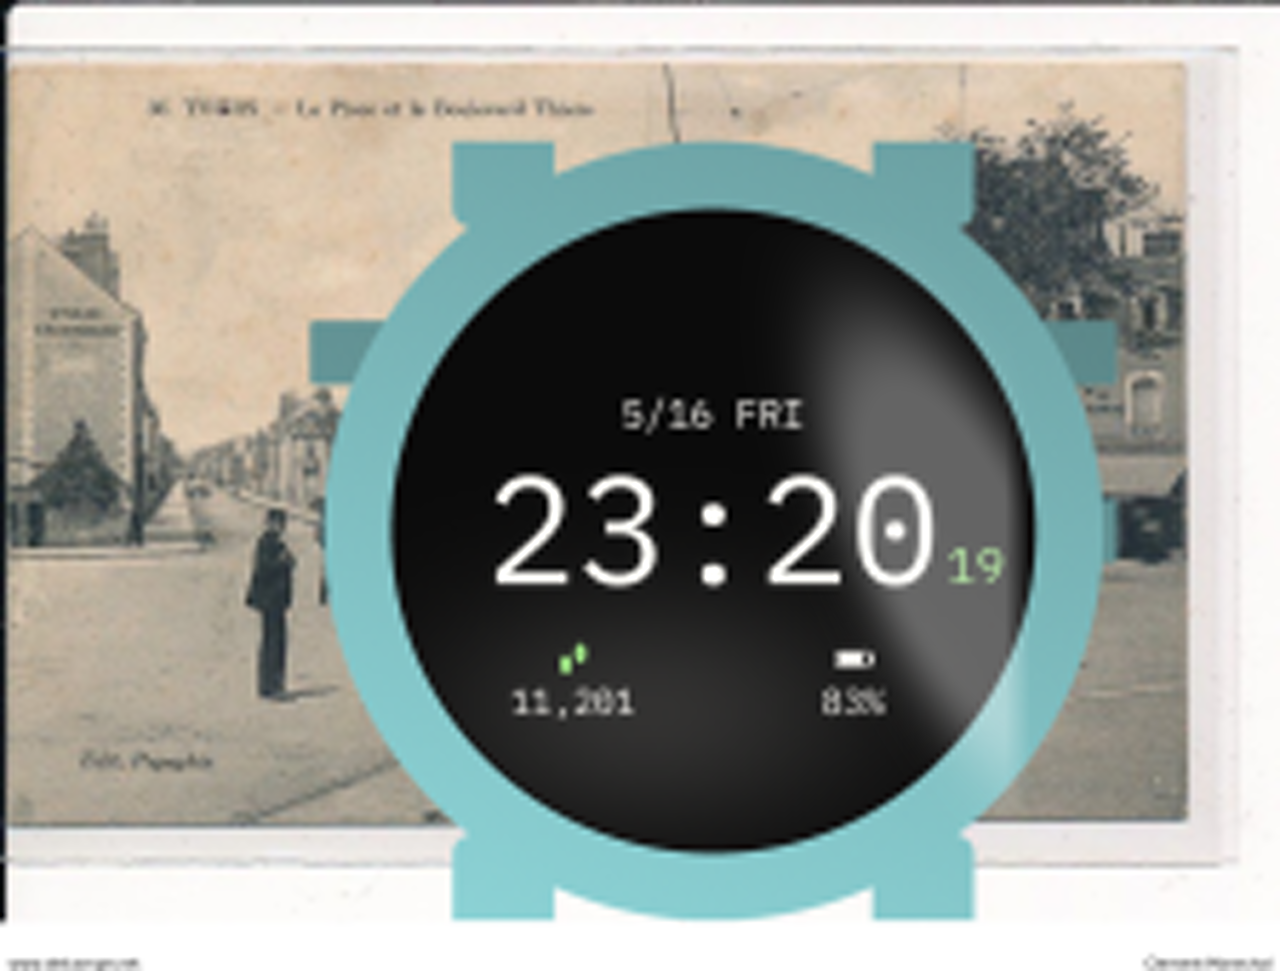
23:20:19
